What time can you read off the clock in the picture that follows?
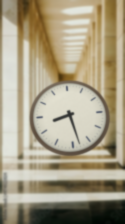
8:28
